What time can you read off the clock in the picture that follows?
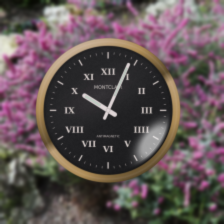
10:04
